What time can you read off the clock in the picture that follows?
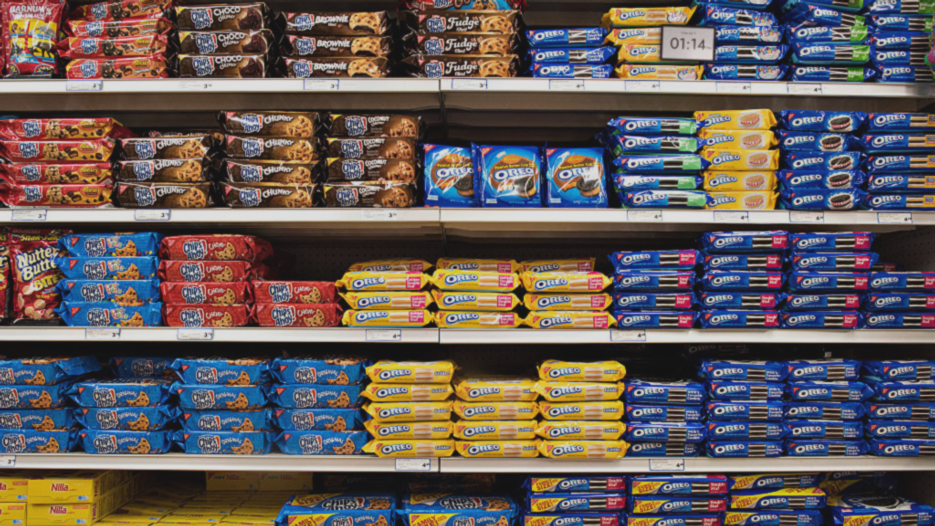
1:14
